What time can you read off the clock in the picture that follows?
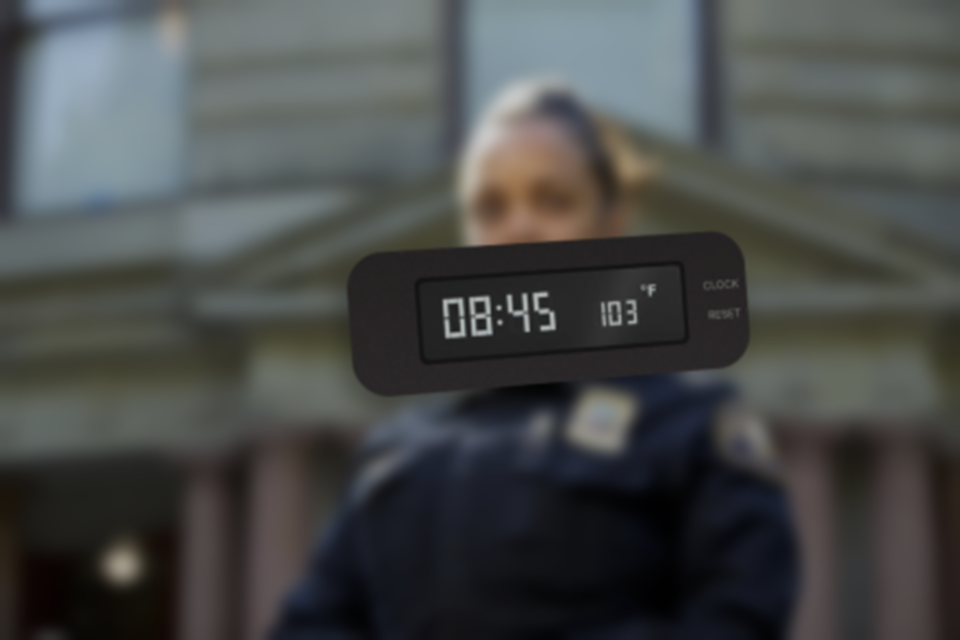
8:45
